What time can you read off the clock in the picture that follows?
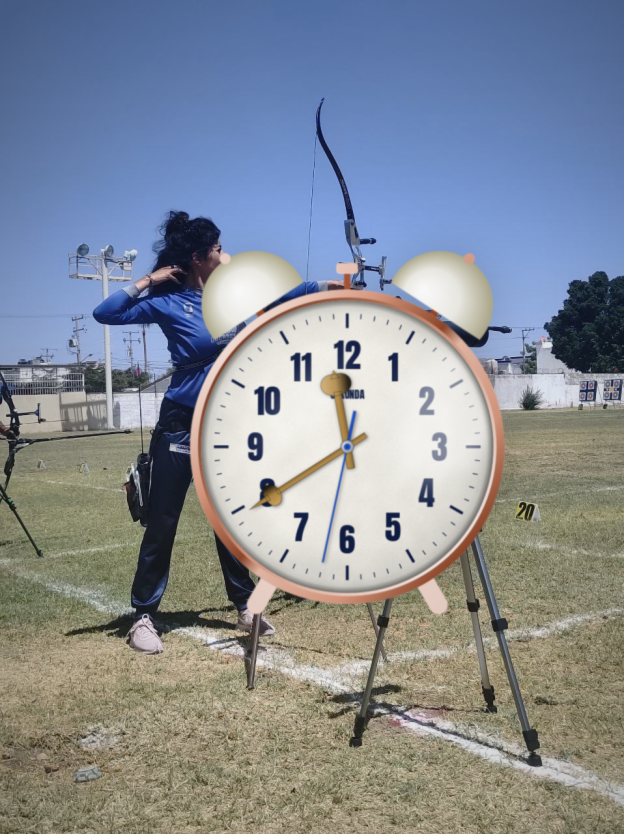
11:39:32
